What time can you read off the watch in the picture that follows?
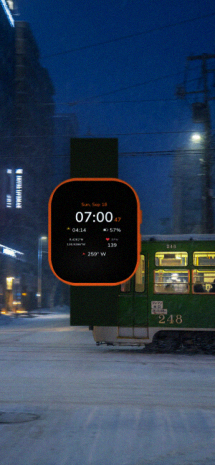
7:00
